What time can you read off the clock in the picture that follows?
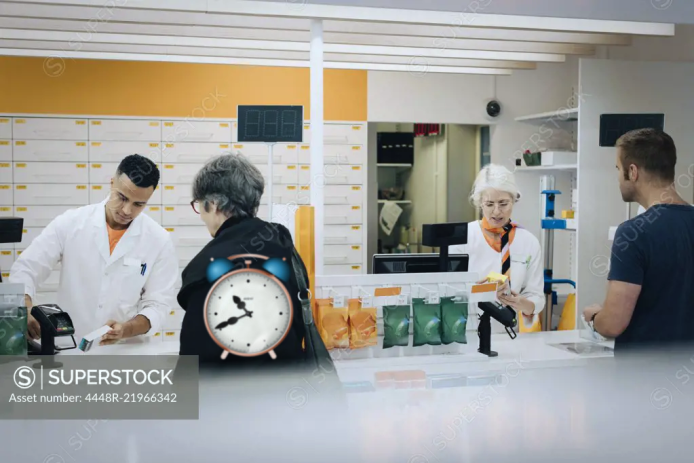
10:41
